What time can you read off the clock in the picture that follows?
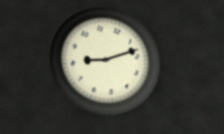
8:08
